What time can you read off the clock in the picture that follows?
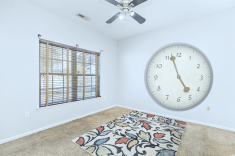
4:57
